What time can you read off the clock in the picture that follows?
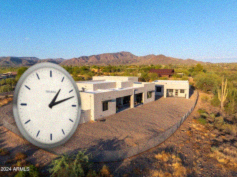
1:12
